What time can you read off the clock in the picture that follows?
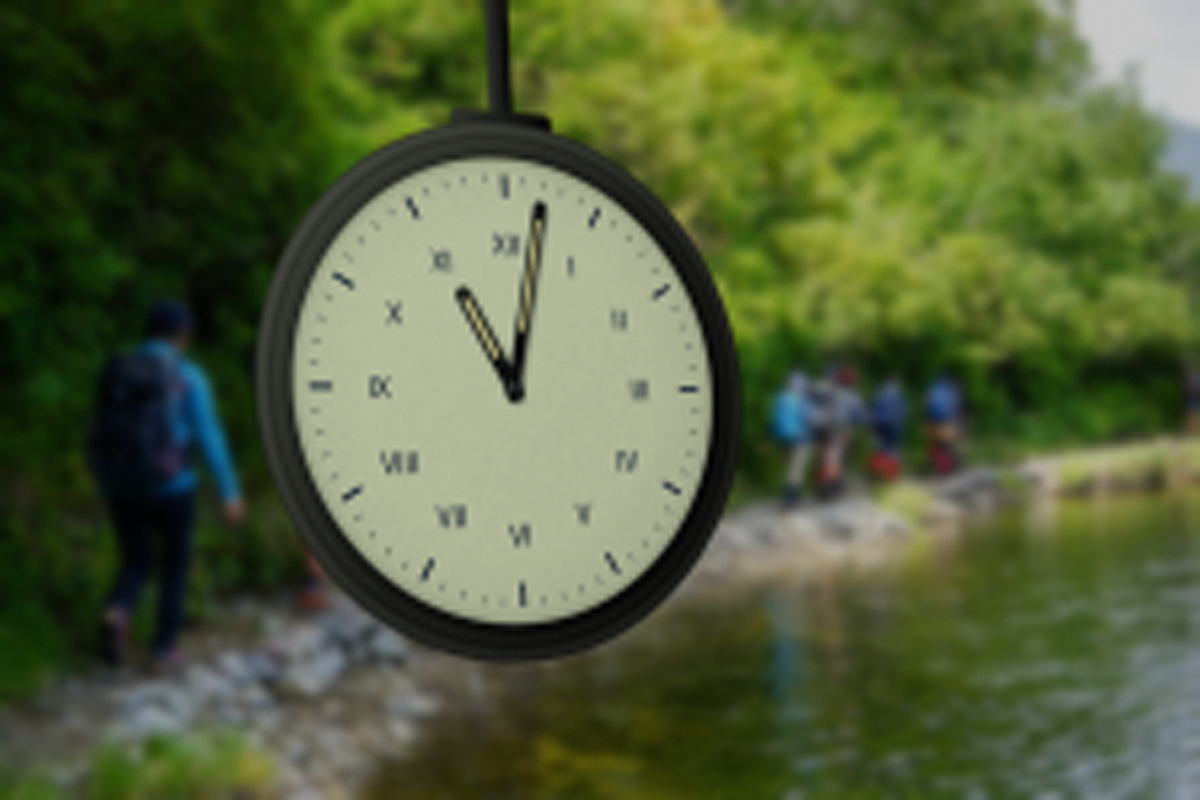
11:02
